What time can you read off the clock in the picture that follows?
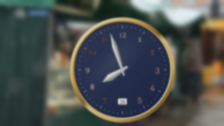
7:57
